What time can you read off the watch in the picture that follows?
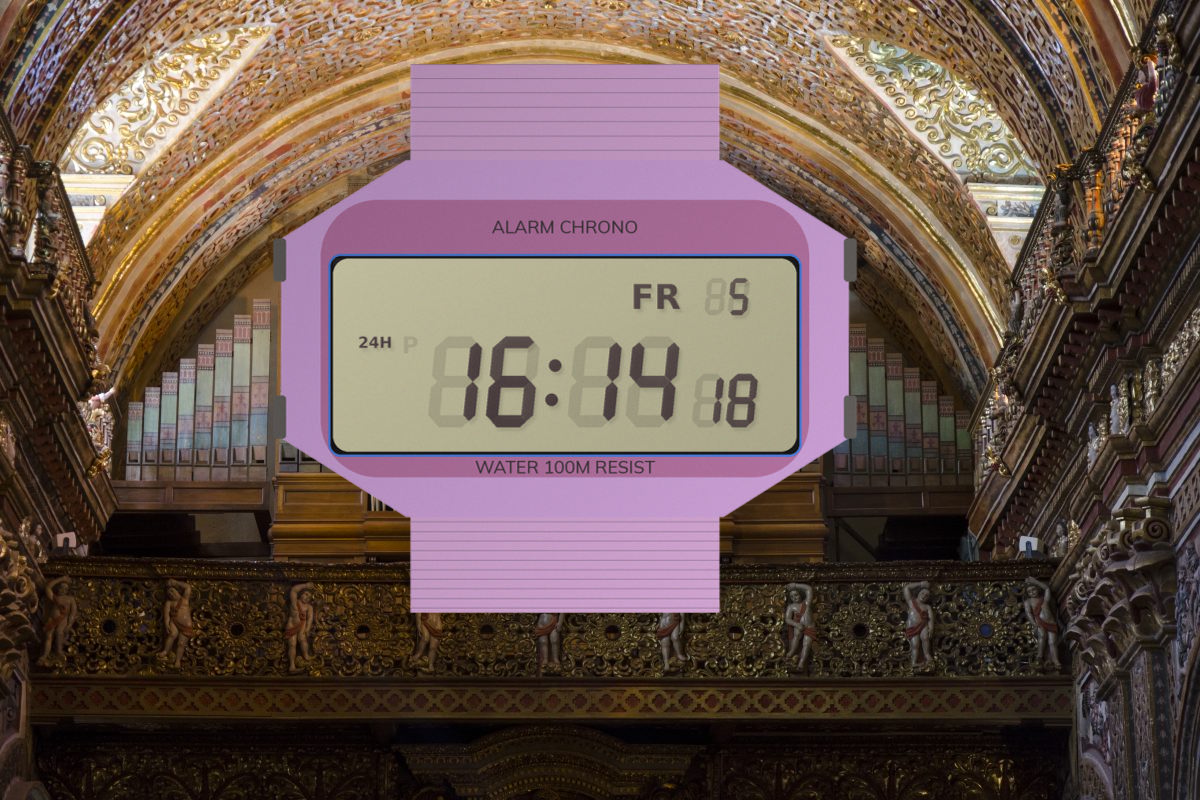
16:14:18
